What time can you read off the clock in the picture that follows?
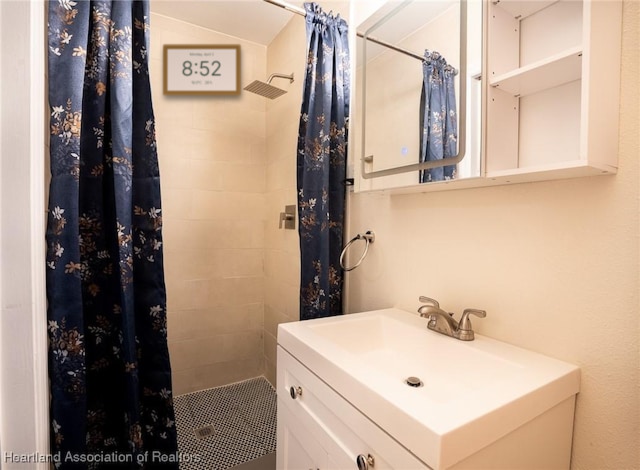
8:52
